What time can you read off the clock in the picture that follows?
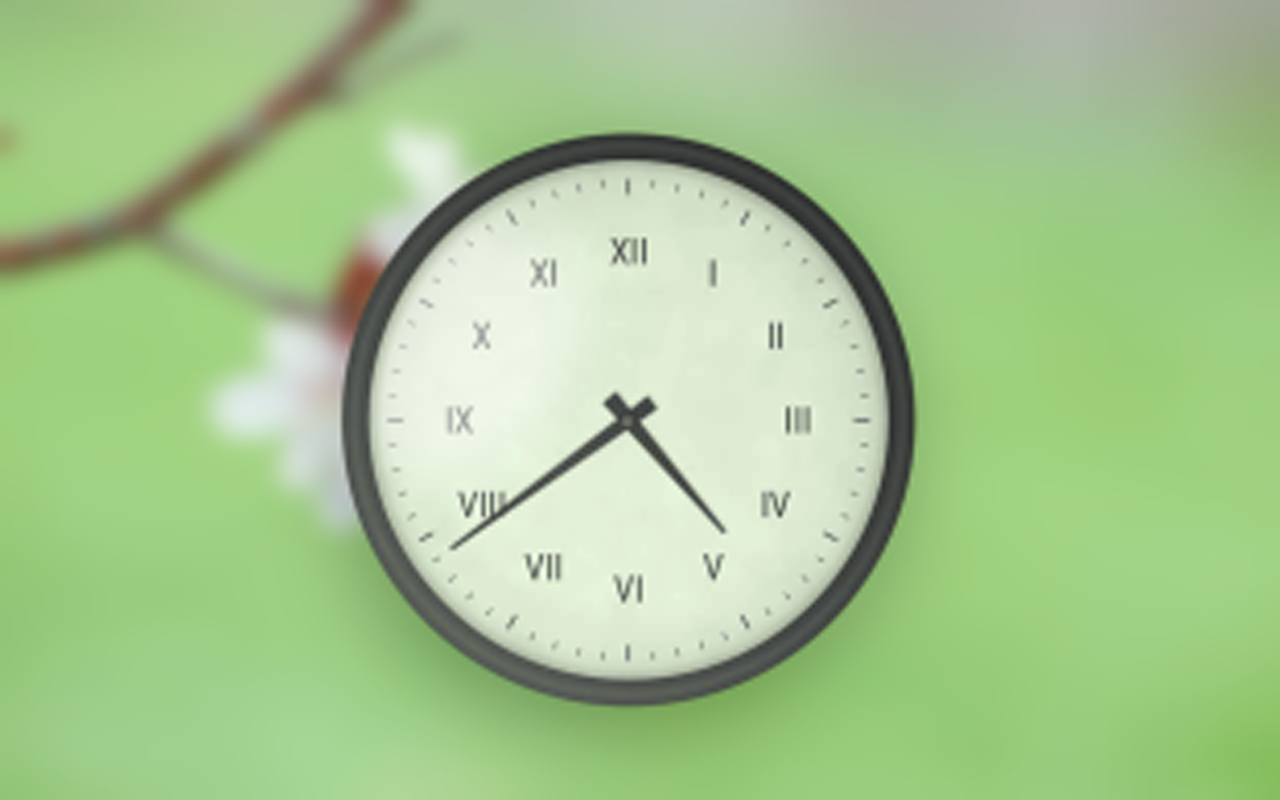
4:39
